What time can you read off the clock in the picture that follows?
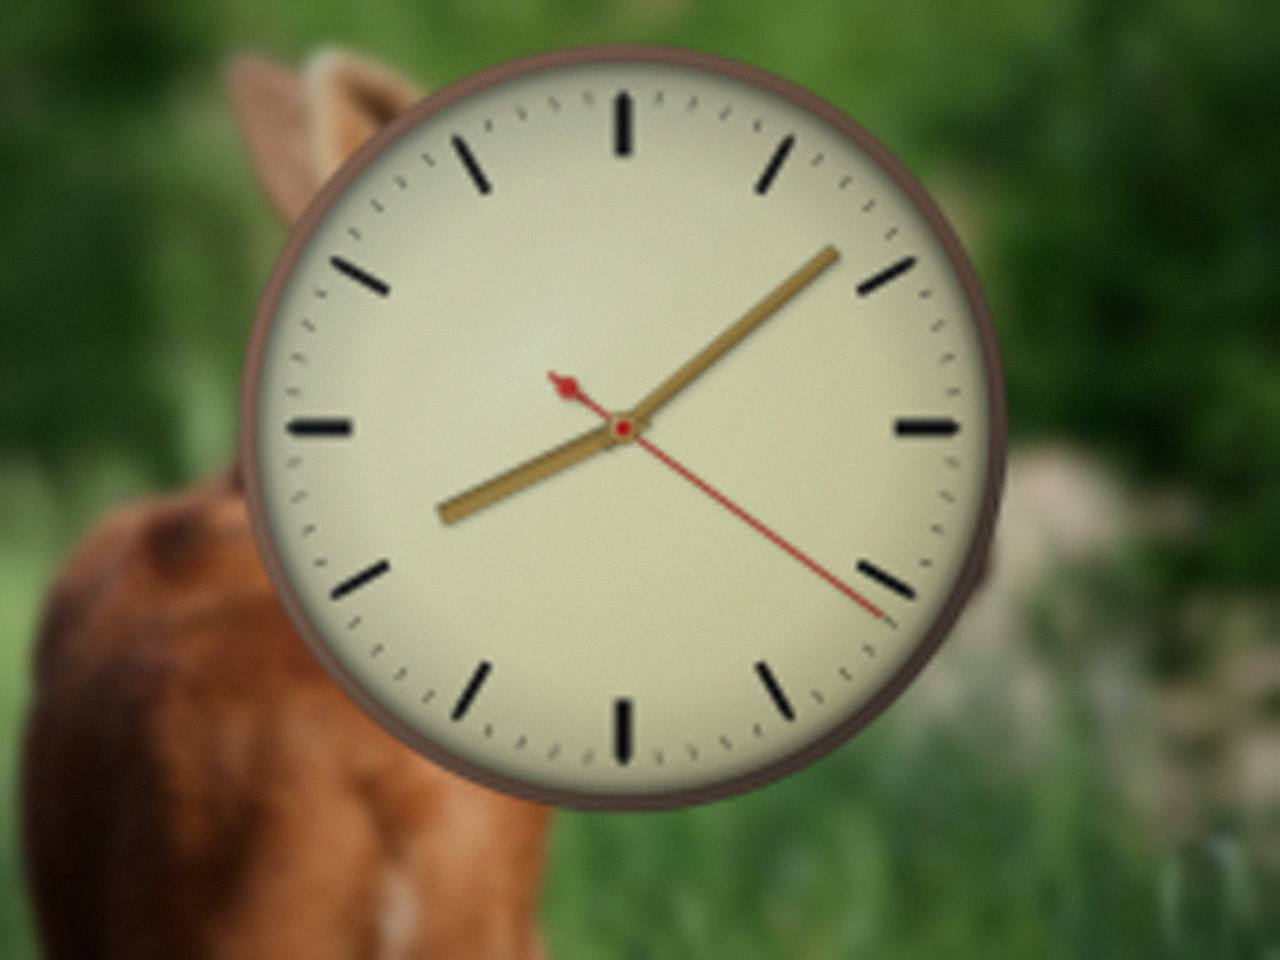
8:08:21
